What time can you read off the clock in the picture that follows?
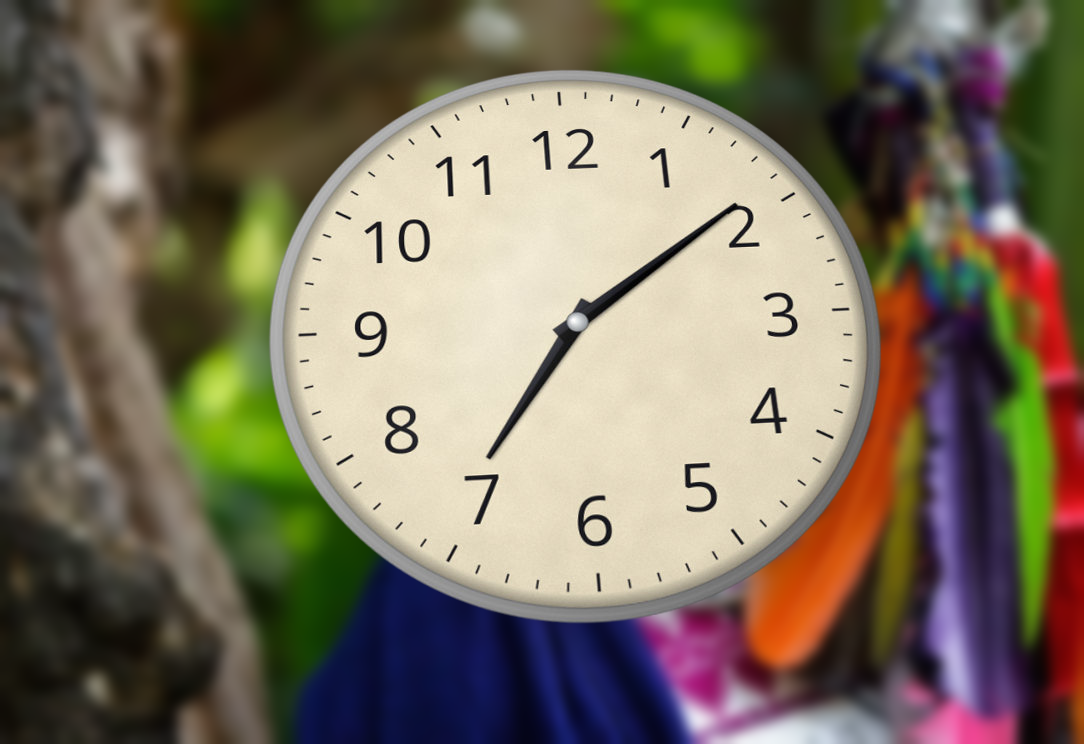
7:09
